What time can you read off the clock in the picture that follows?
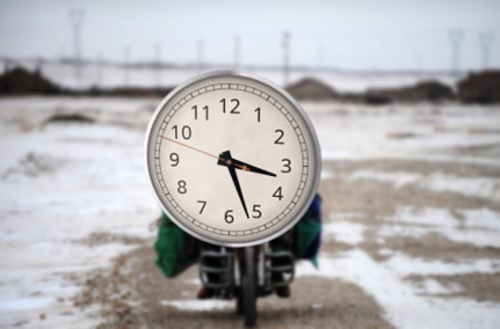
3:26:48
